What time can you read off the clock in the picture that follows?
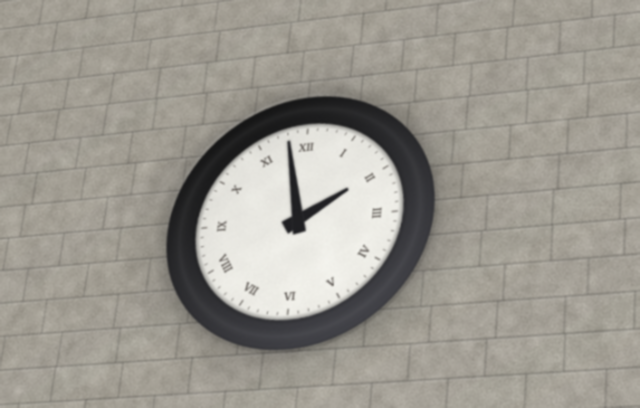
1:58
